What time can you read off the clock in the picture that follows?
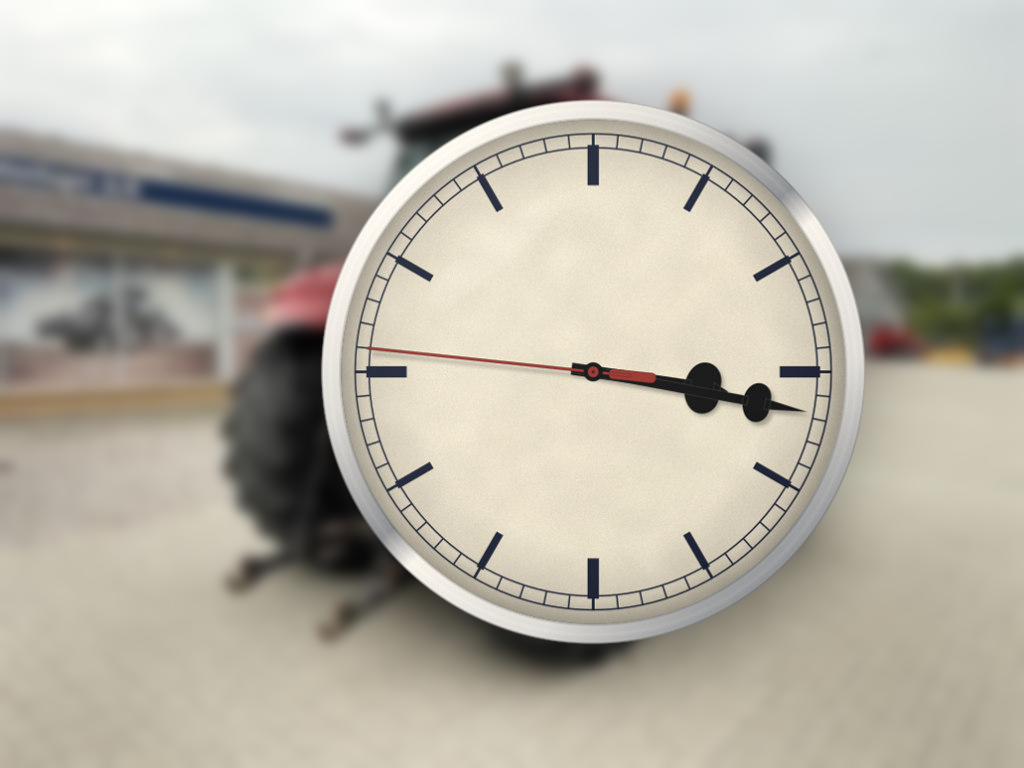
3:16:46
